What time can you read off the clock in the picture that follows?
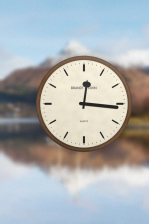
12:16
